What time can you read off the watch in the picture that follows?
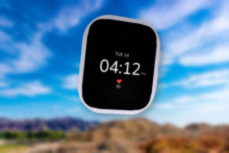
4:12
